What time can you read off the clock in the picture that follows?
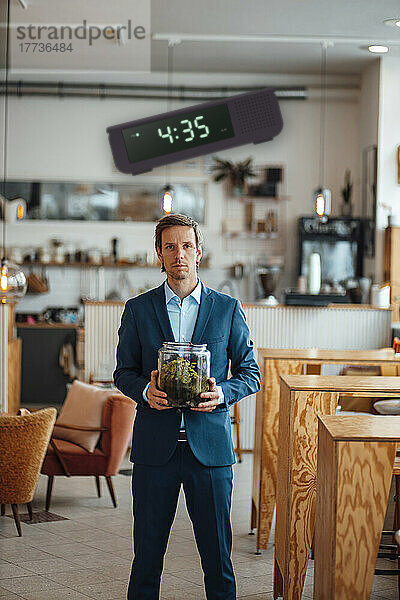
4:35
